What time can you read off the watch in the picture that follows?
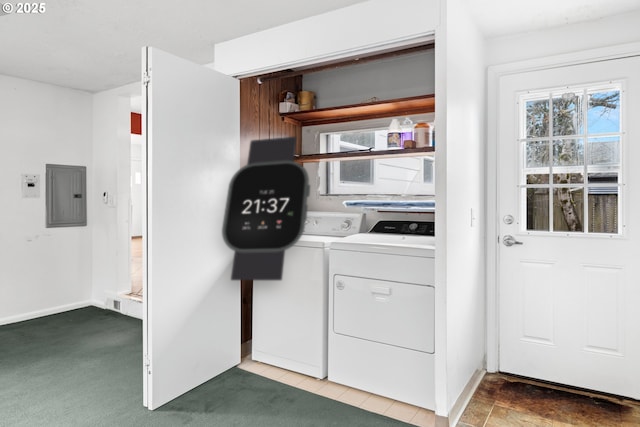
21:37
